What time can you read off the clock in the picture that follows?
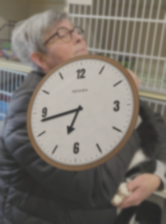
6:43
